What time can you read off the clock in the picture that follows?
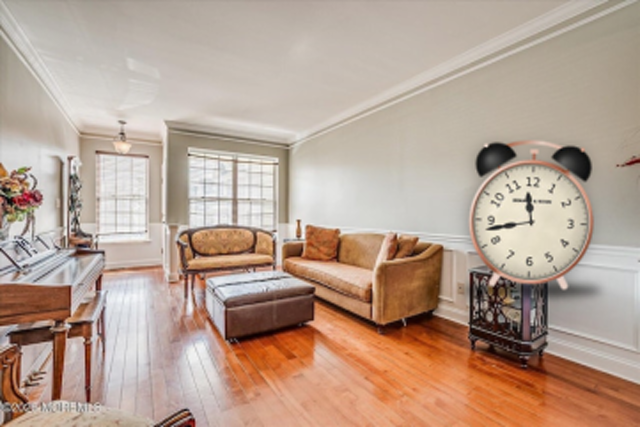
11:43
